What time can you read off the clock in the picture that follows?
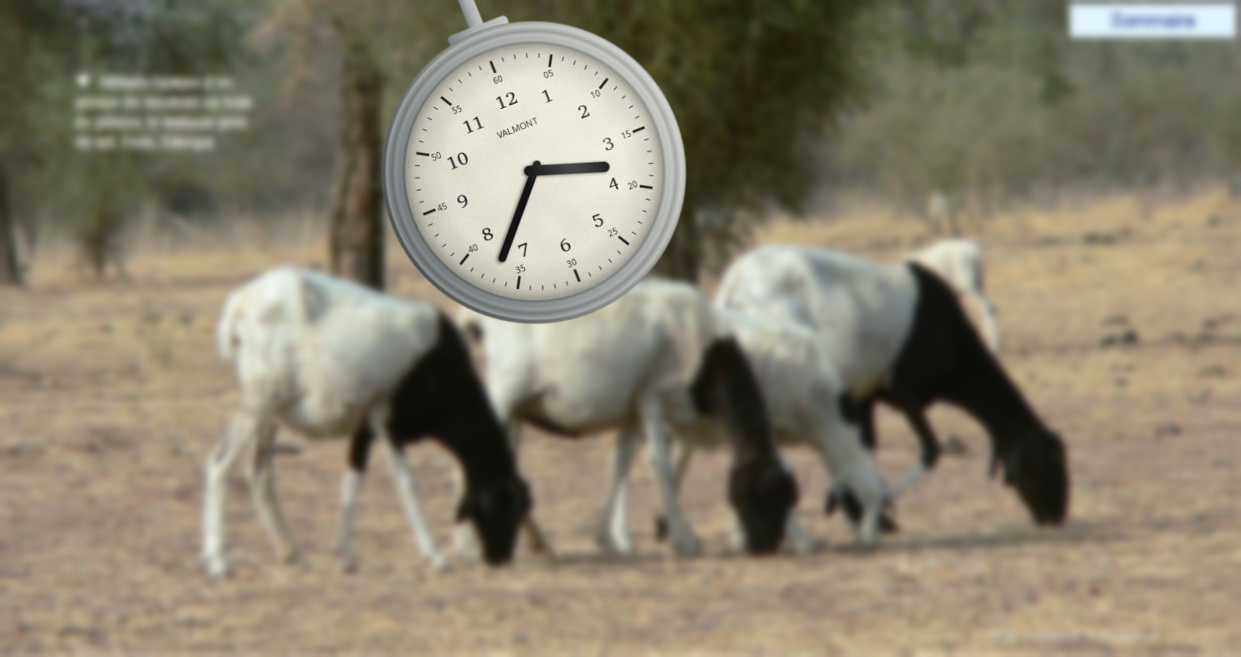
3:37
